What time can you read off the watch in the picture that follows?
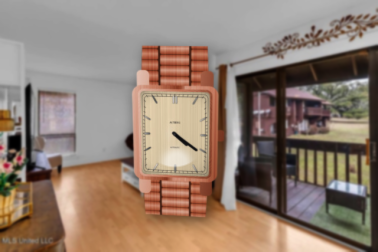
4:21
